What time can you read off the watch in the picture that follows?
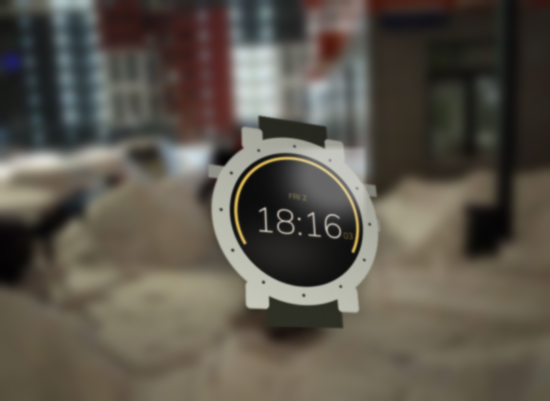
18:16
